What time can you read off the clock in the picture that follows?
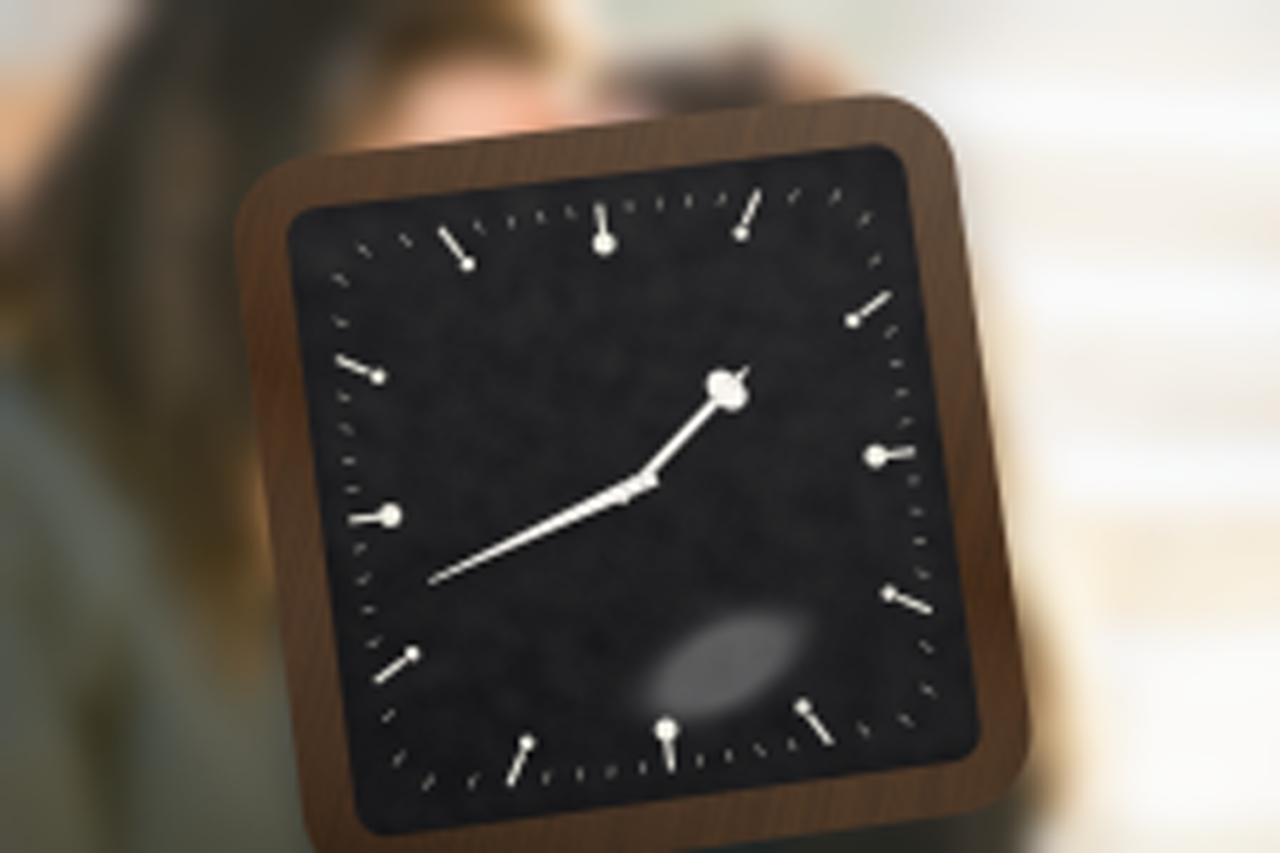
1:42
